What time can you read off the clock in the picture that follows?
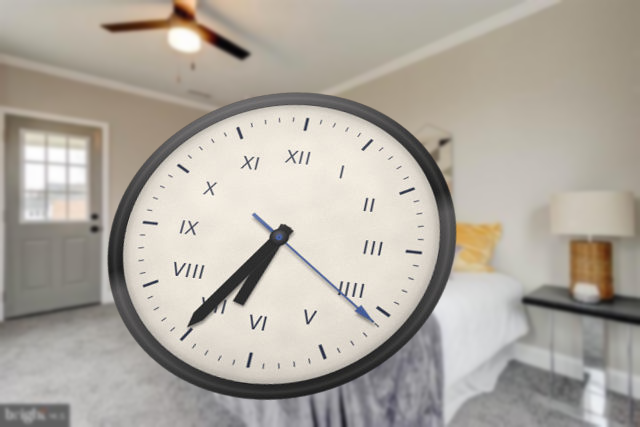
6:35:21
